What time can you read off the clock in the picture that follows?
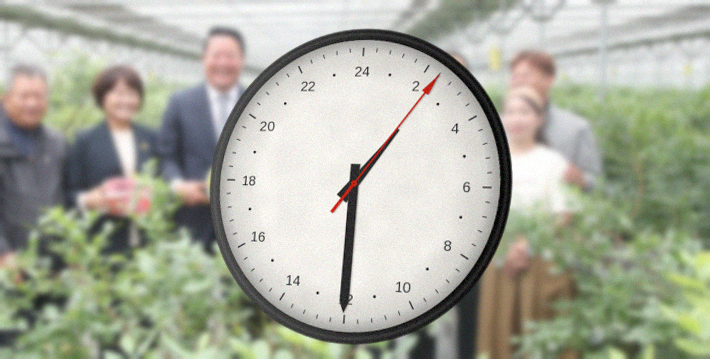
2:30:06
